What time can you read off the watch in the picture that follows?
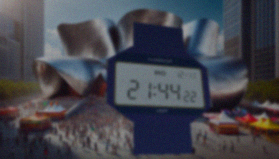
21:44
